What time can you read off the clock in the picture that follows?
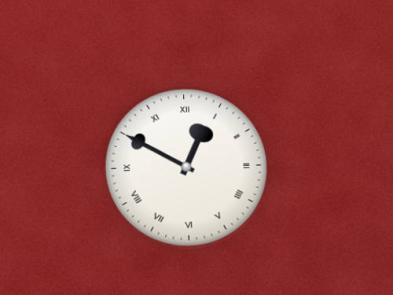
12:50
